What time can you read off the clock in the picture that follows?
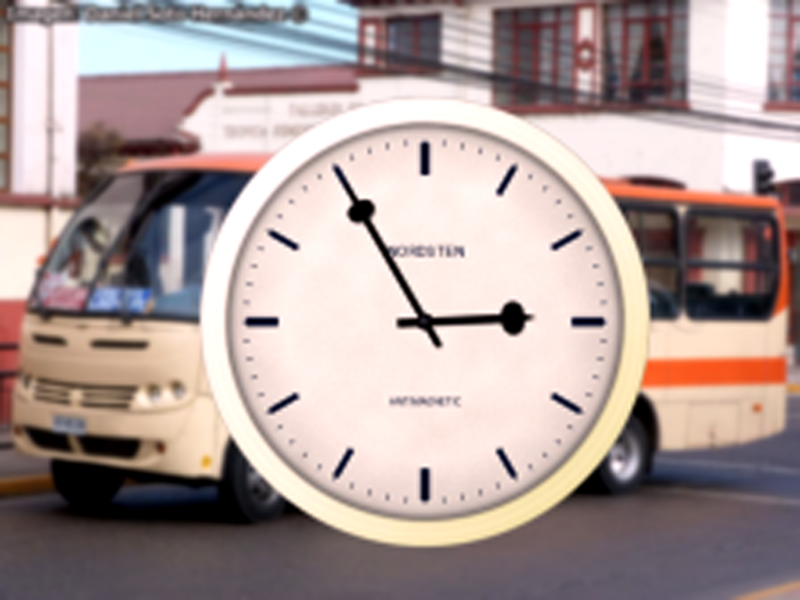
2:55
